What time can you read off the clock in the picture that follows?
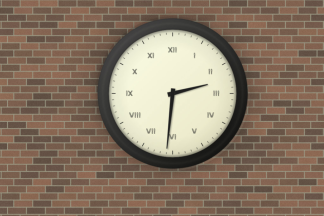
2:31
